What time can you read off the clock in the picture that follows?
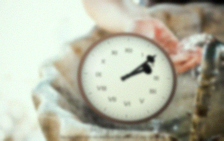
2:08
